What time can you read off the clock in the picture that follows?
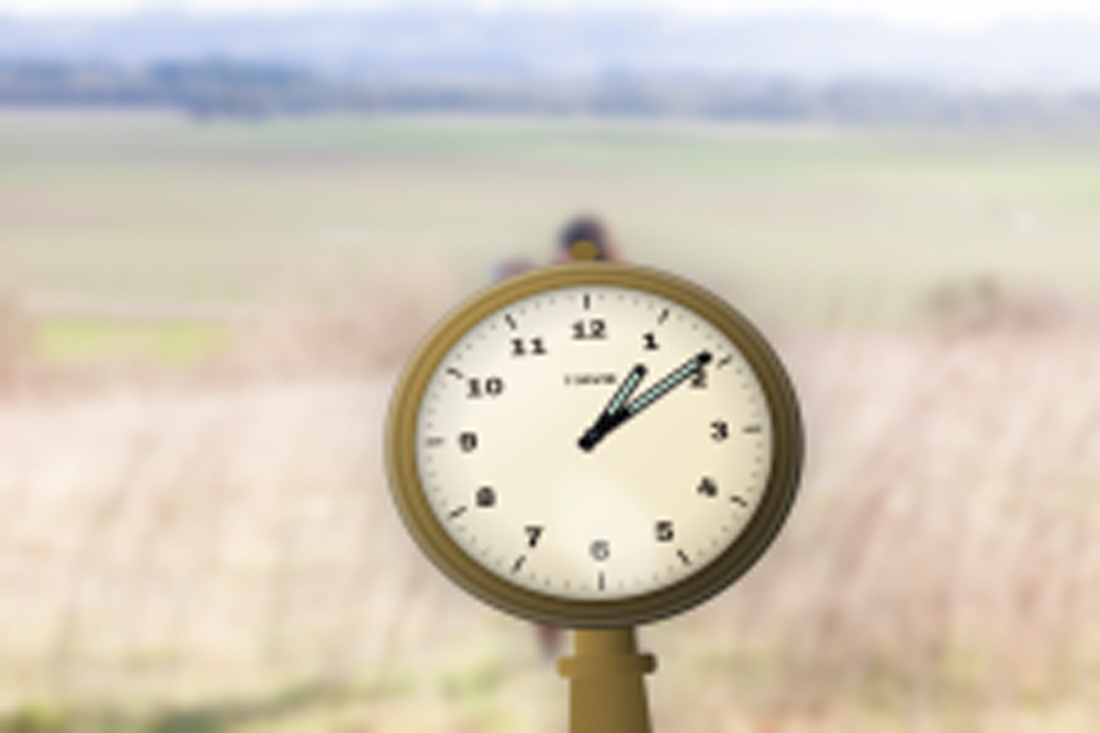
1:09
